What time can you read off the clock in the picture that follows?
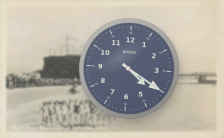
4:20
